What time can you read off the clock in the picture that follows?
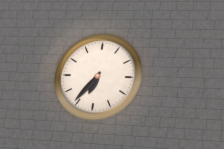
6:36
